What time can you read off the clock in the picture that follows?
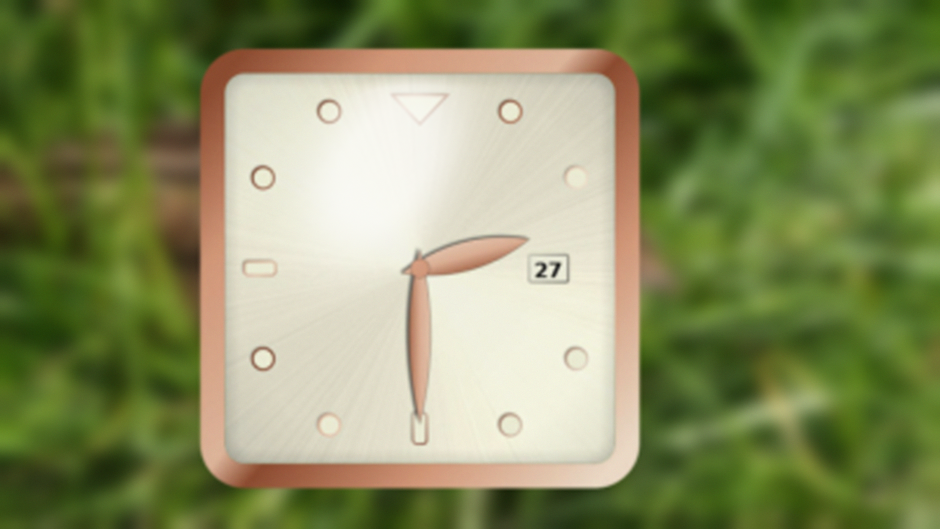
2:30
